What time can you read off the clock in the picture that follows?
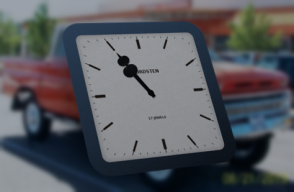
10:55
